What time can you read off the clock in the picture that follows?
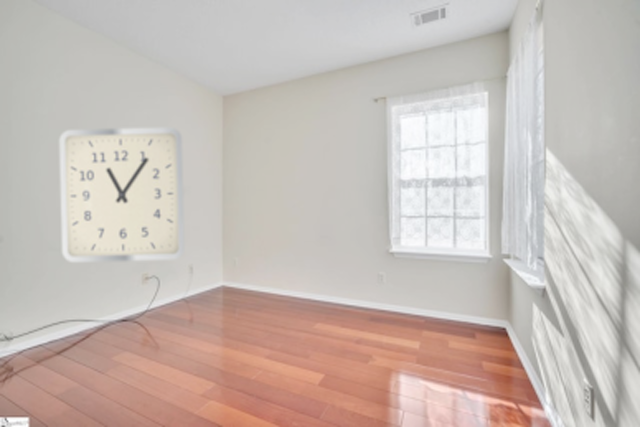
11:06
